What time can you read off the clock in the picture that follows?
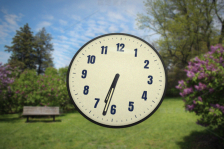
6:32
